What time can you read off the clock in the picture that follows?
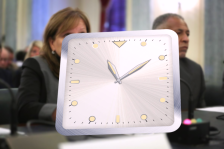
11:09
